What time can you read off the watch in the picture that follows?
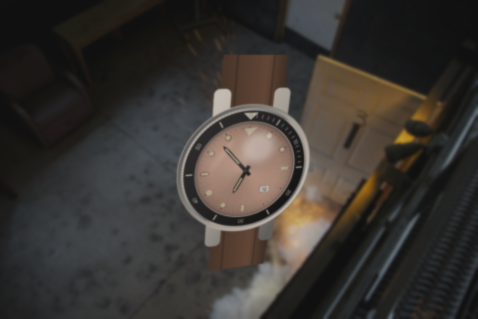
6:53
